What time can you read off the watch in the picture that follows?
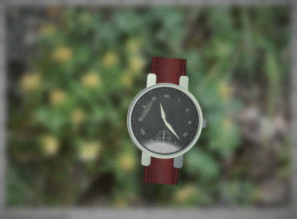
11:23
